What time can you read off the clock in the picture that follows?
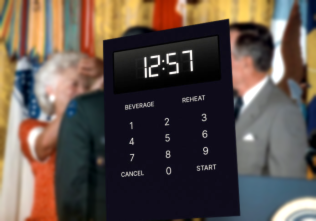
12:57
